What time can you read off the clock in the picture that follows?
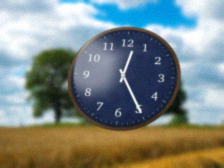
12:25
